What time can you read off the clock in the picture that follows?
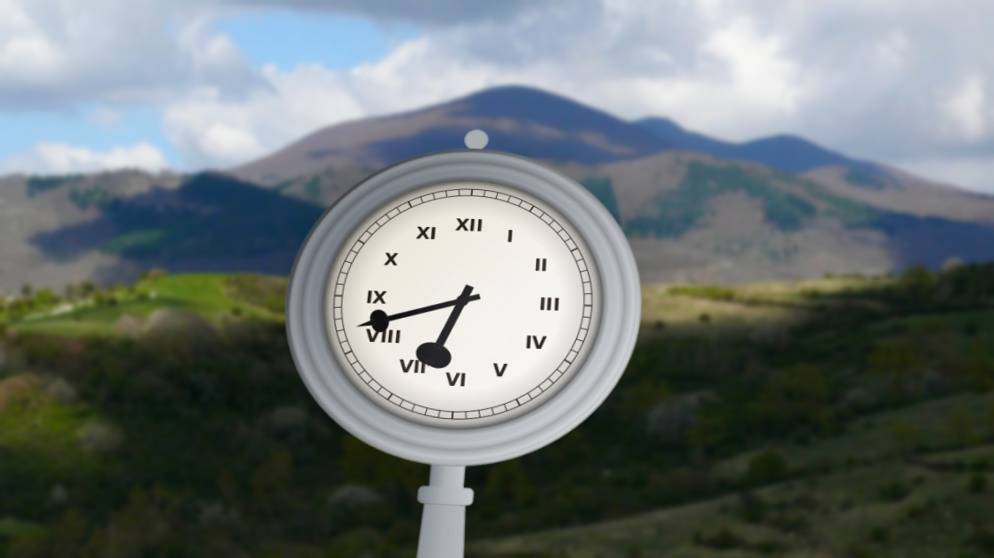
6:42
